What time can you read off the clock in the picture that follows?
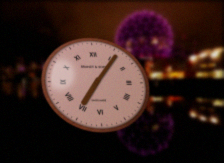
7:06
